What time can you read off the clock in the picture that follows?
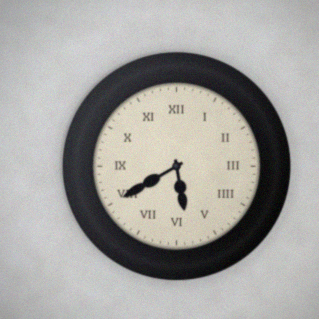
5:40
